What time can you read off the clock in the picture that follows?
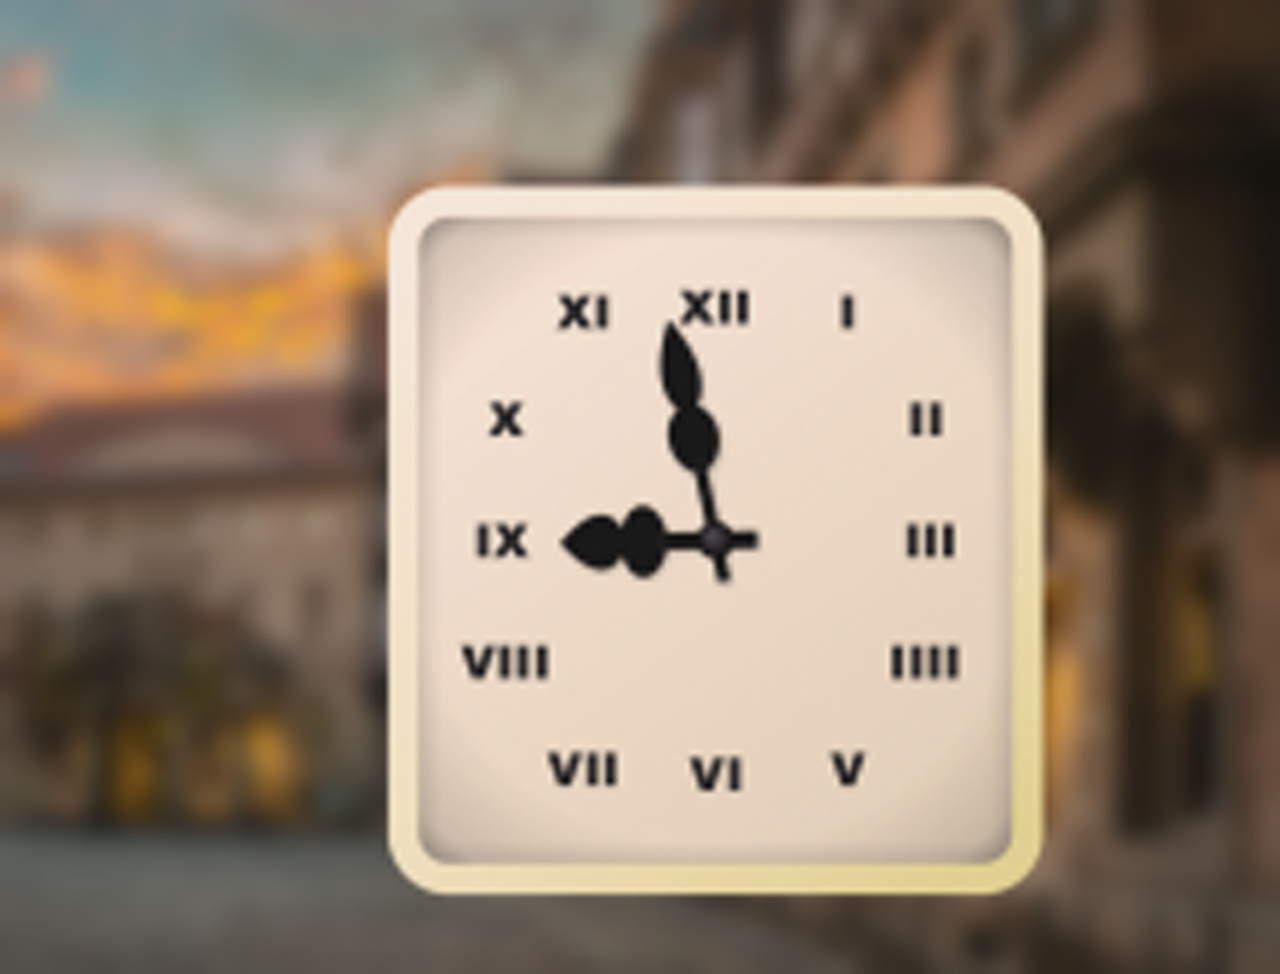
8:58
